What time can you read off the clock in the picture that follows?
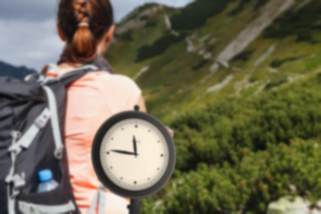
11:46
